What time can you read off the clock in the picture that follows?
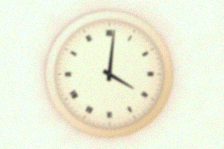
4:01
